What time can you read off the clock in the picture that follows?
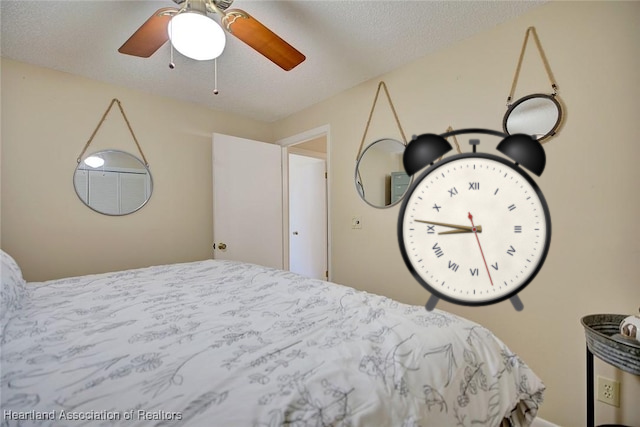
8:46:27
